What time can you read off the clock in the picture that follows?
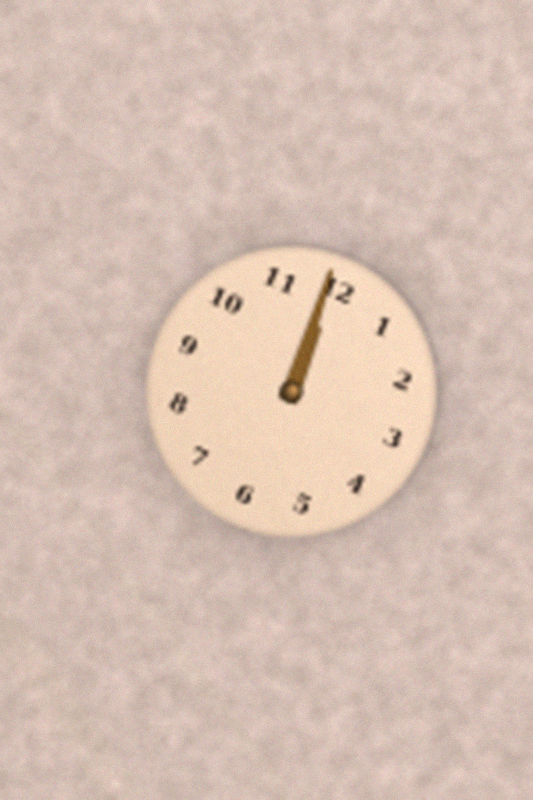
11:59
